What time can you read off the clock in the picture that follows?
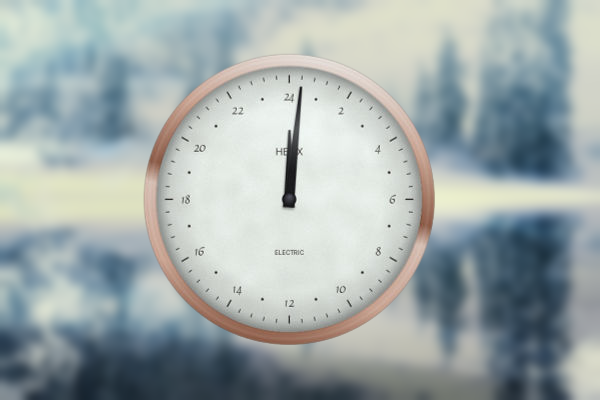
0:01
